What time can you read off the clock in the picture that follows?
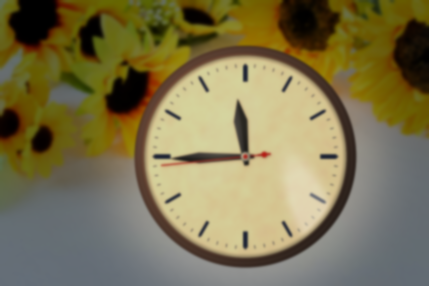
11:44:44
